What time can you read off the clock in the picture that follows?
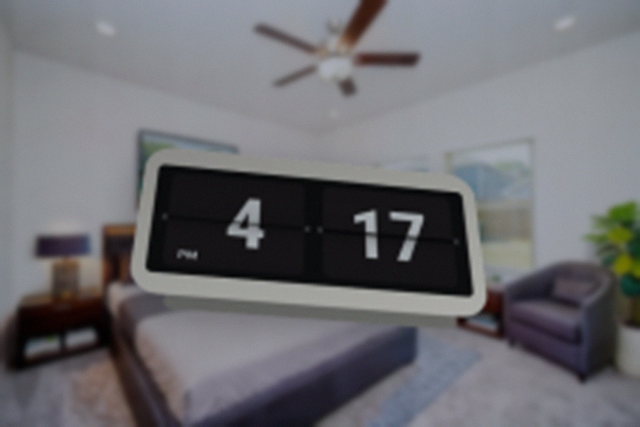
4:17
